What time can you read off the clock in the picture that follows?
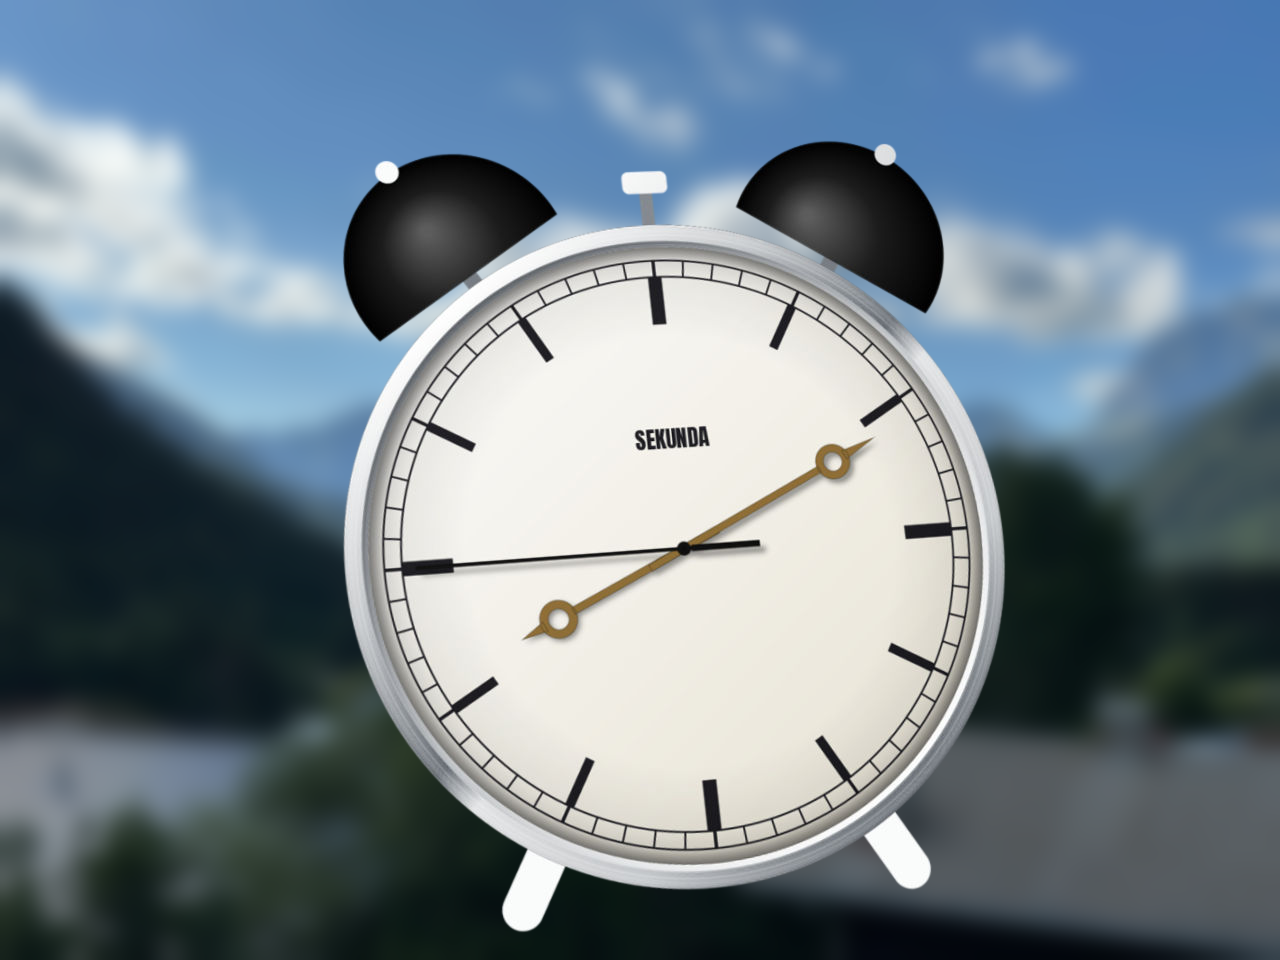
8:10:45
